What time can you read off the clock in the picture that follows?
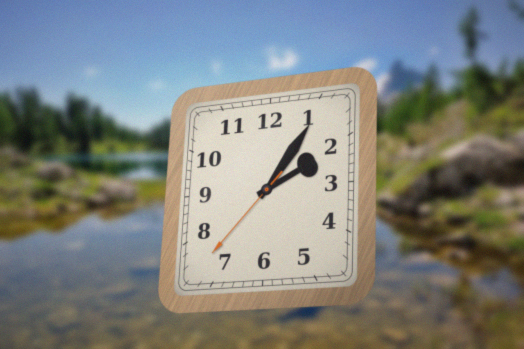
2:05:37
